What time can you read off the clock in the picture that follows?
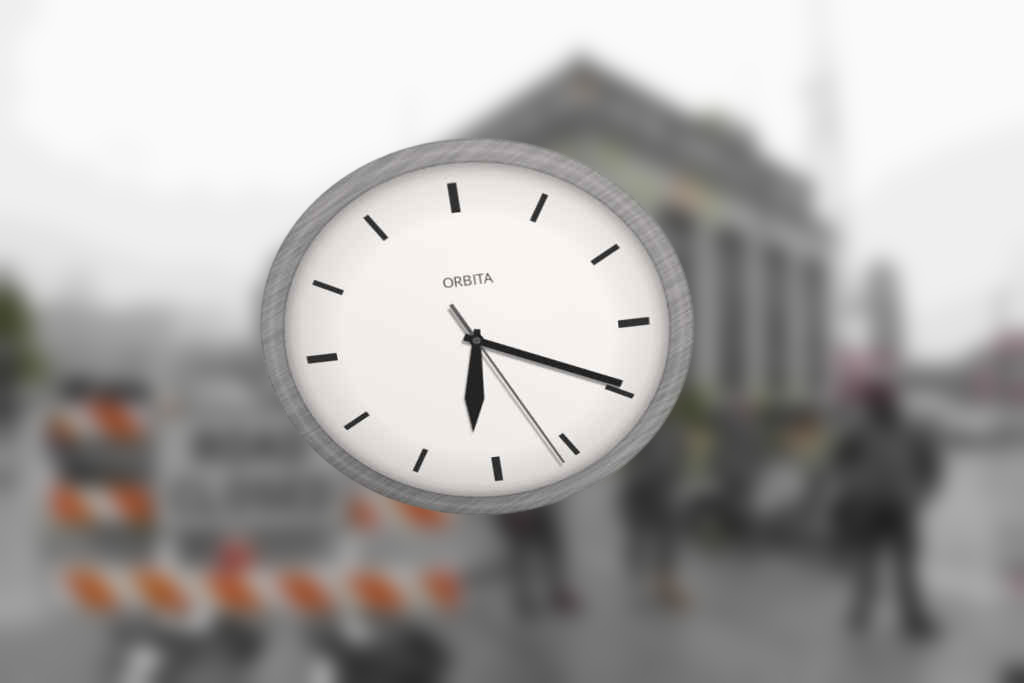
6:19:26
